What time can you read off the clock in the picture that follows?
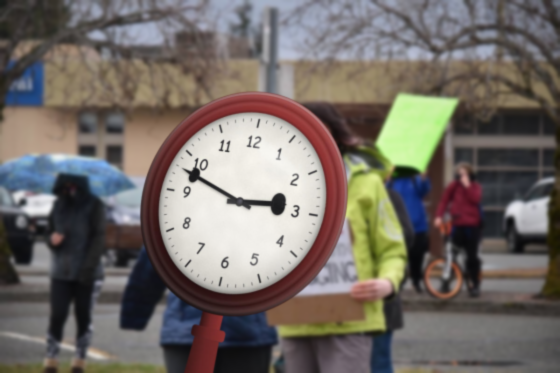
2:48
